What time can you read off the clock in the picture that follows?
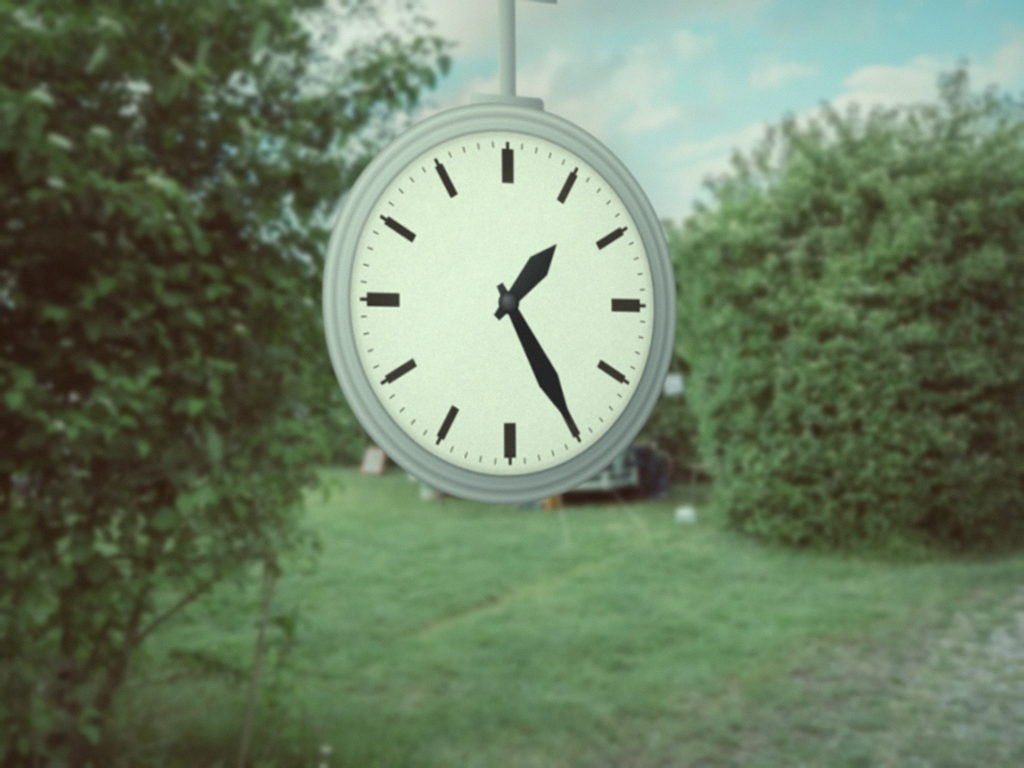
1:25
